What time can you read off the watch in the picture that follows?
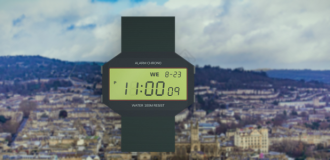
11:00:09
